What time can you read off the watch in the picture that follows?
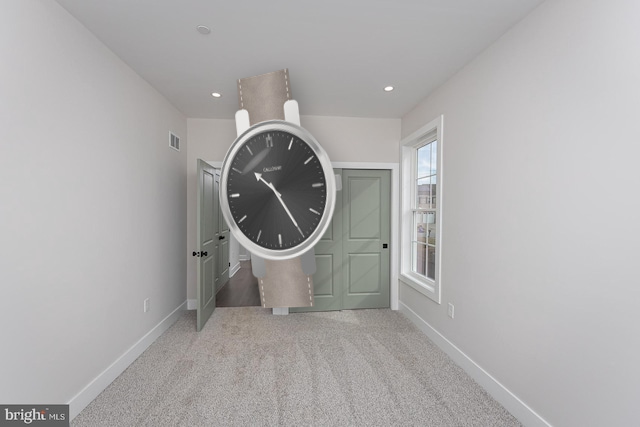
10:25
